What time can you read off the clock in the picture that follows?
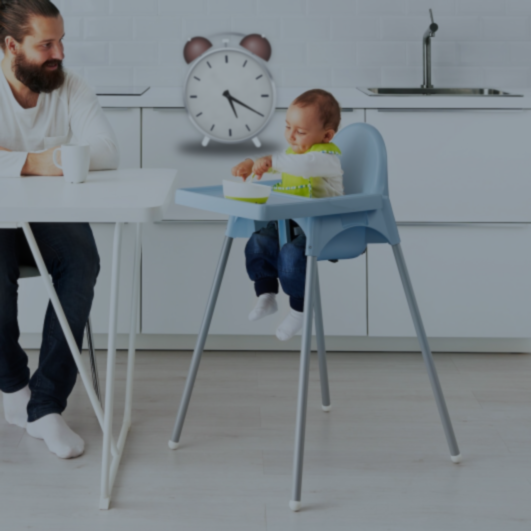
5:20
